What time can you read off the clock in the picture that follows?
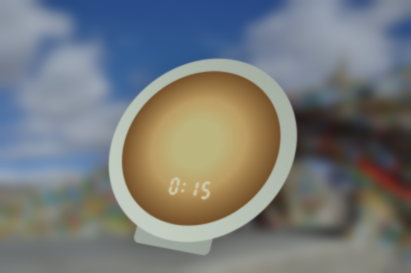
0:15
